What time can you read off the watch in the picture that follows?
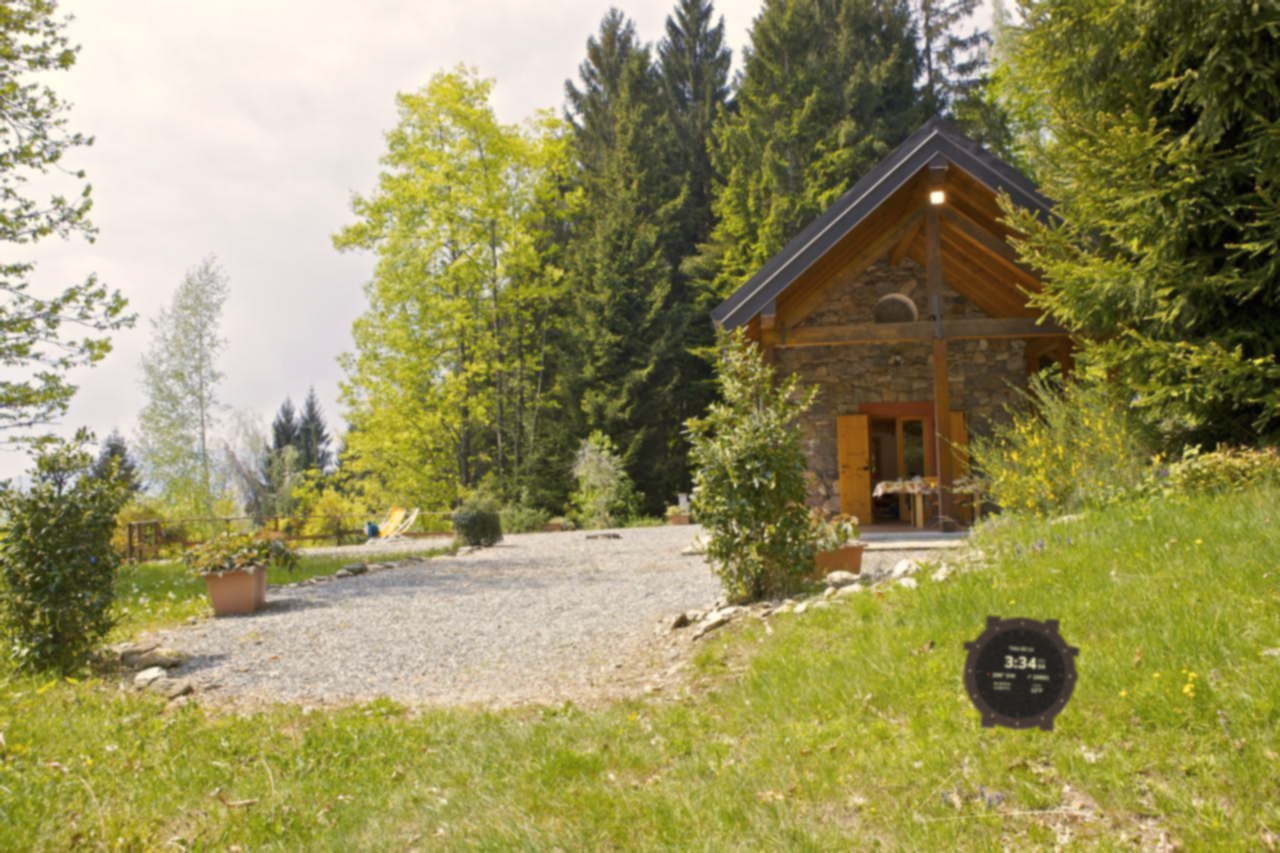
3:34
